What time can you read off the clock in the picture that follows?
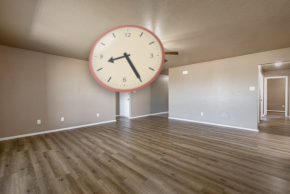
8:25
